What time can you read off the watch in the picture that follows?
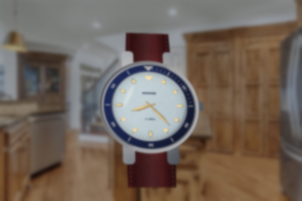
8:23
